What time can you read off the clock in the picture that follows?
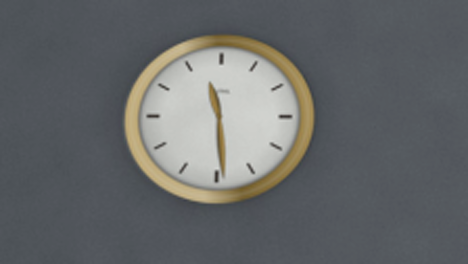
11:29
